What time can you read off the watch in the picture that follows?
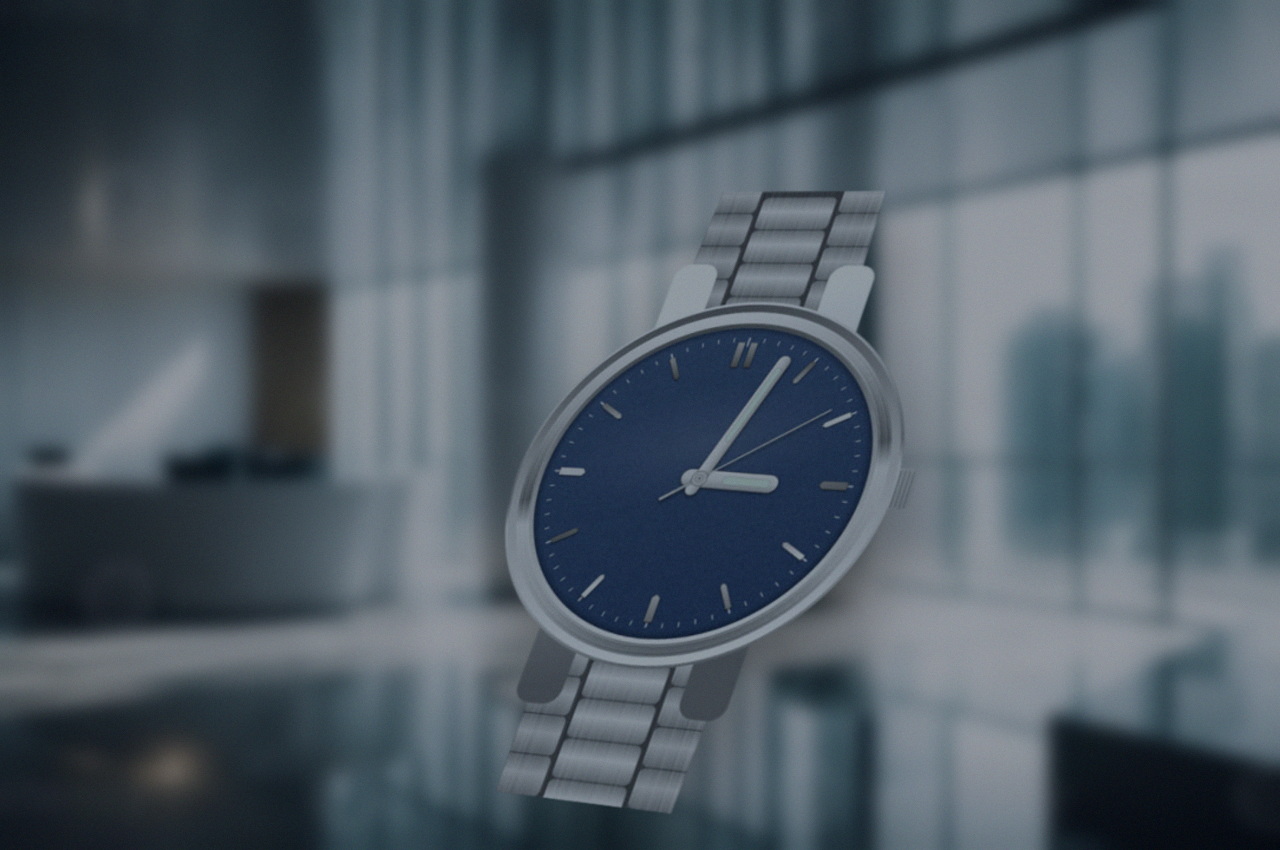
3:03:09
